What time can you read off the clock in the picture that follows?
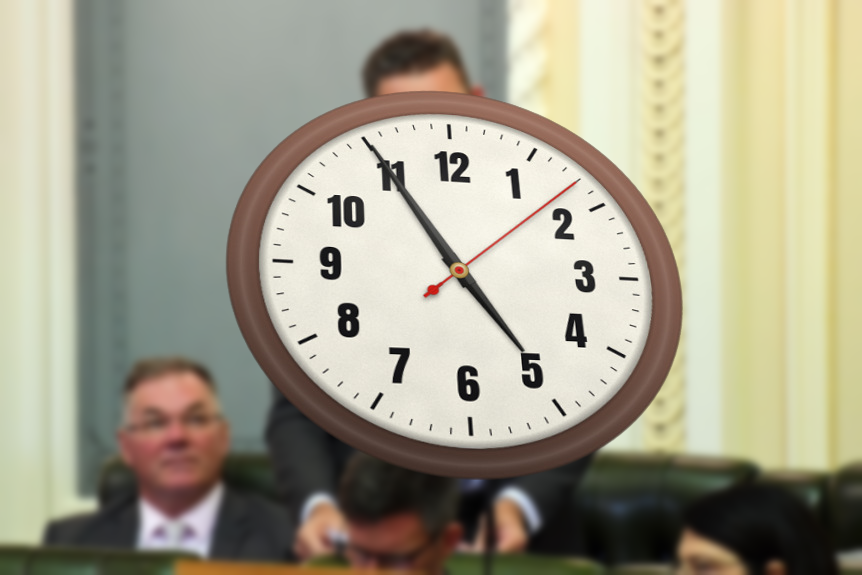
4:55:08
